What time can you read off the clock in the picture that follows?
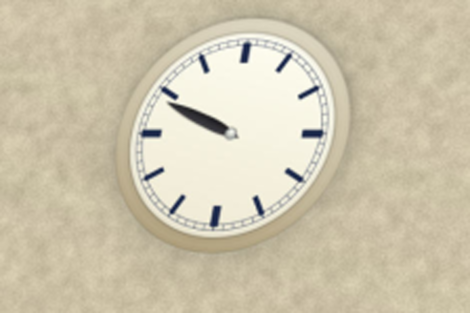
9:49
